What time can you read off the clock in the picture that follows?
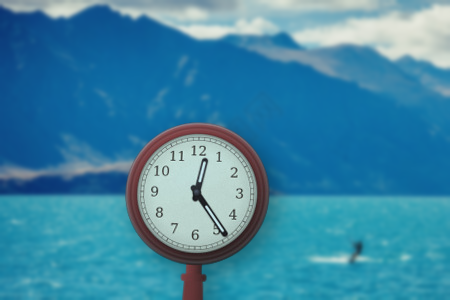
12:24
